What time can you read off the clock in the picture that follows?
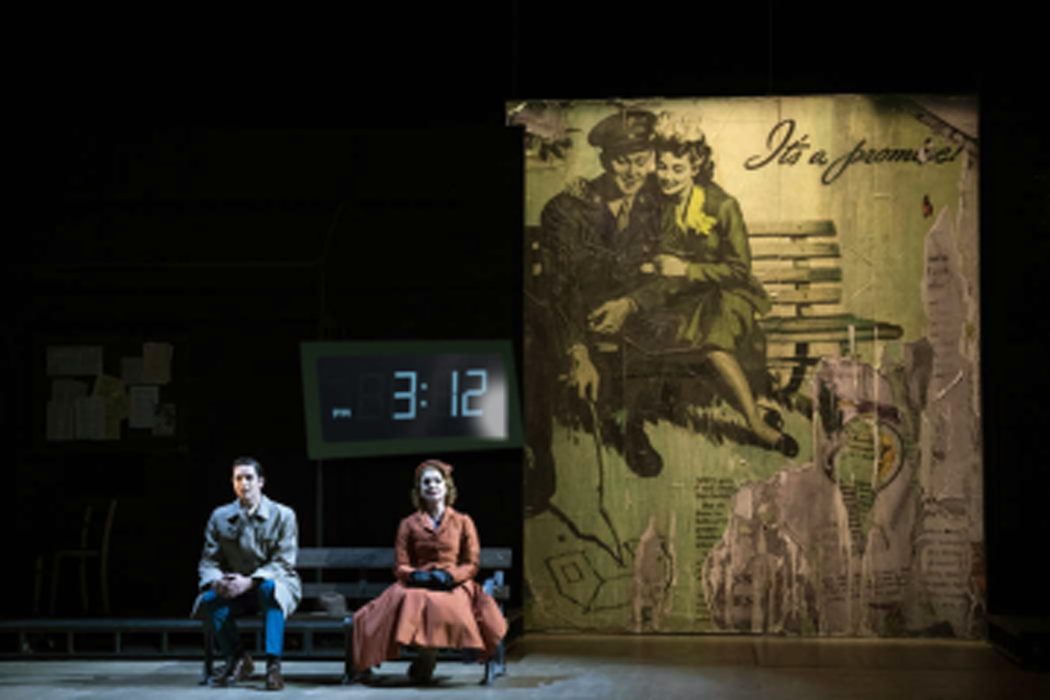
3:12
